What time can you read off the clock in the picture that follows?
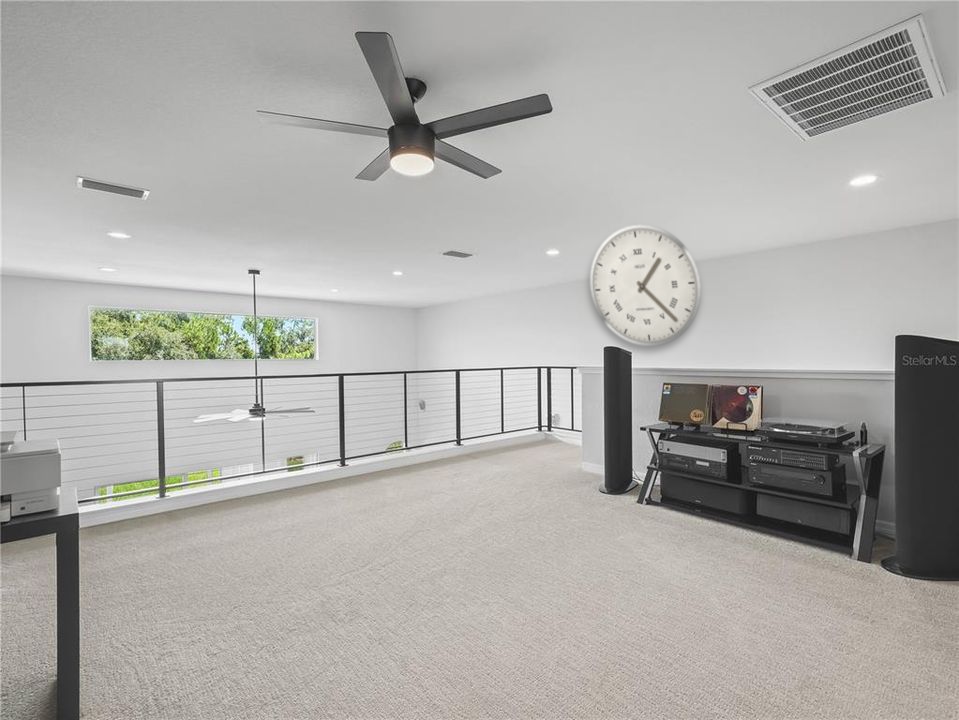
1:23
